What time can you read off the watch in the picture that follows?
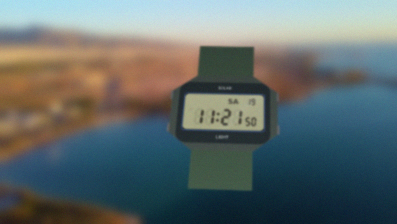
11:21
